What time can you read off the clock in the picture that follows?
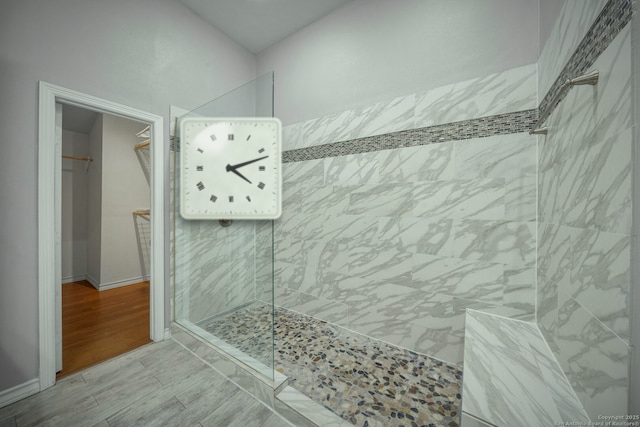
4:12
